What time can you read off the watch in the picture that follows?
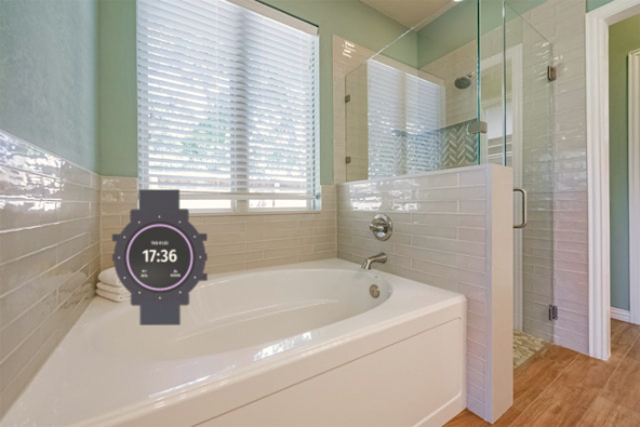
17:36
